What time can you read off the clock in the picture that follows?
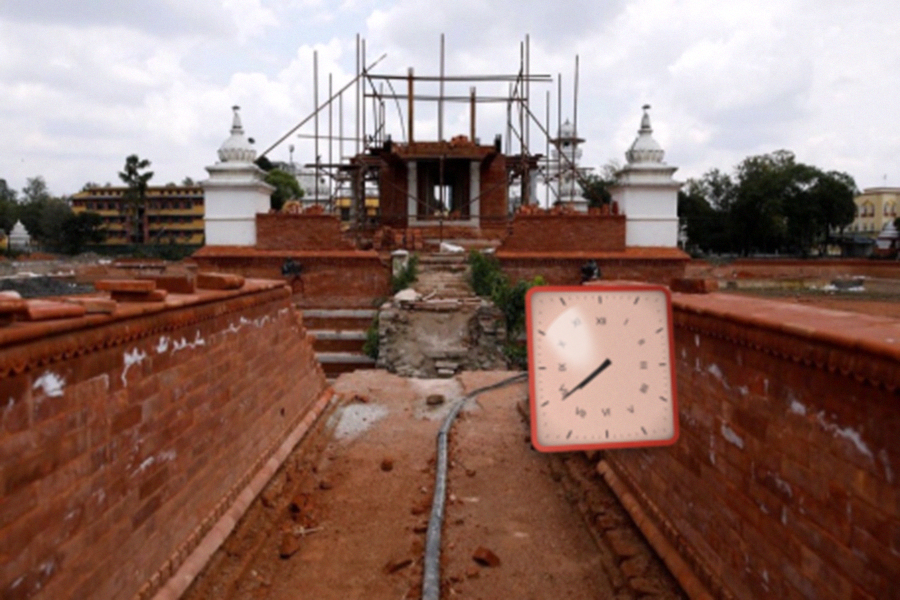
7:39
